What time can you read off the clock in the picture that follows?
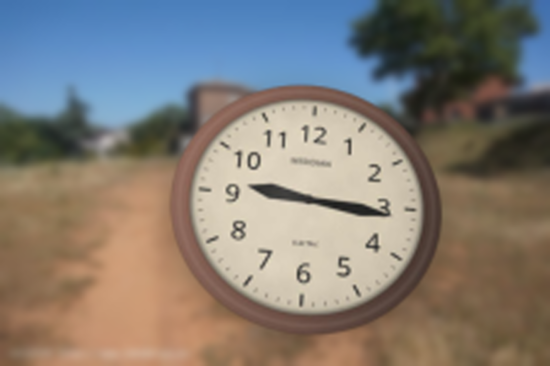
9:16
